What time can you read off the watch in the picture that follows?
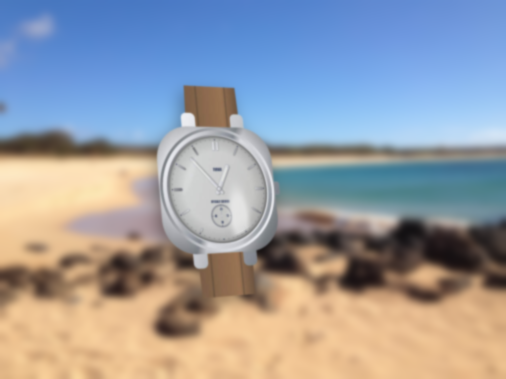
12:53
